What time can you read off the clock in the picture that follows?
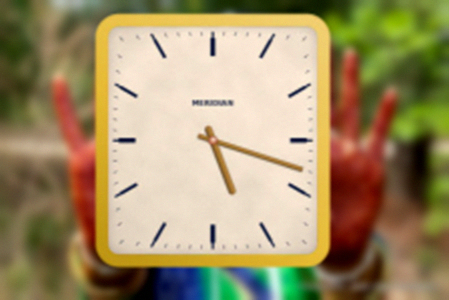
5:18
